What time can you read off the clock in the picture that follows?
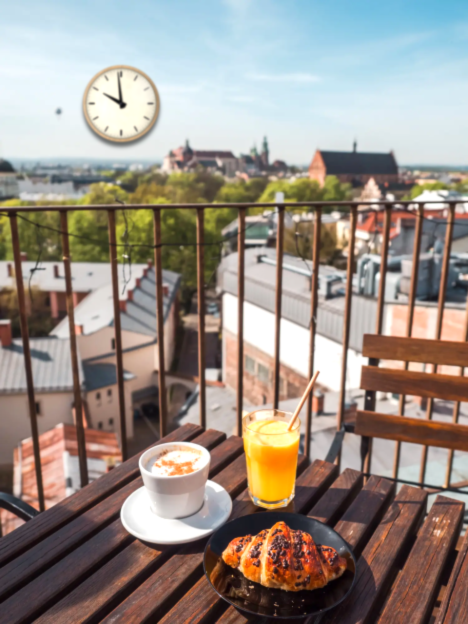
9:59
